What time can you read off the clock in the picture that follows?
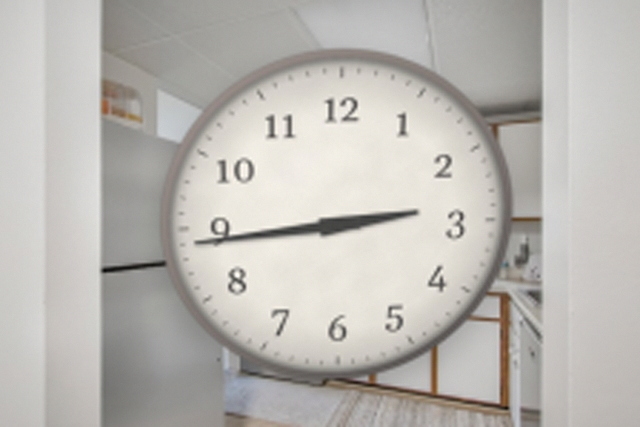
2:44
